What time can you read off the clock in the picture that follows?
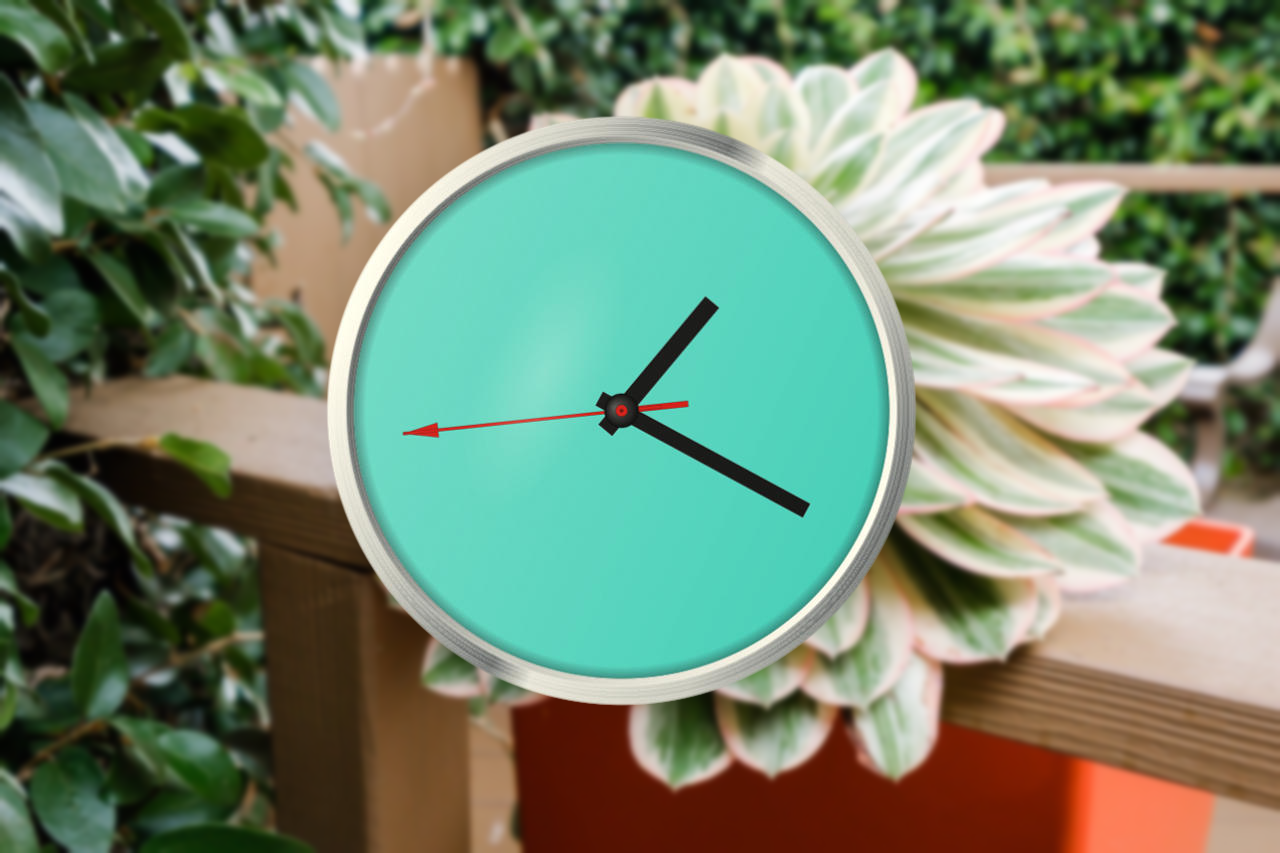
1:19:44
